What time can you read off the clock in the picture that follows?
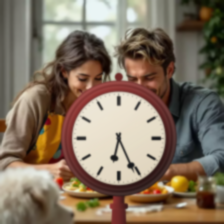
6:26
